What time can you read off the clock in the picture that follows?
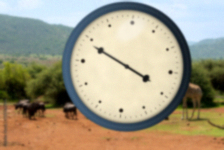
3:49
